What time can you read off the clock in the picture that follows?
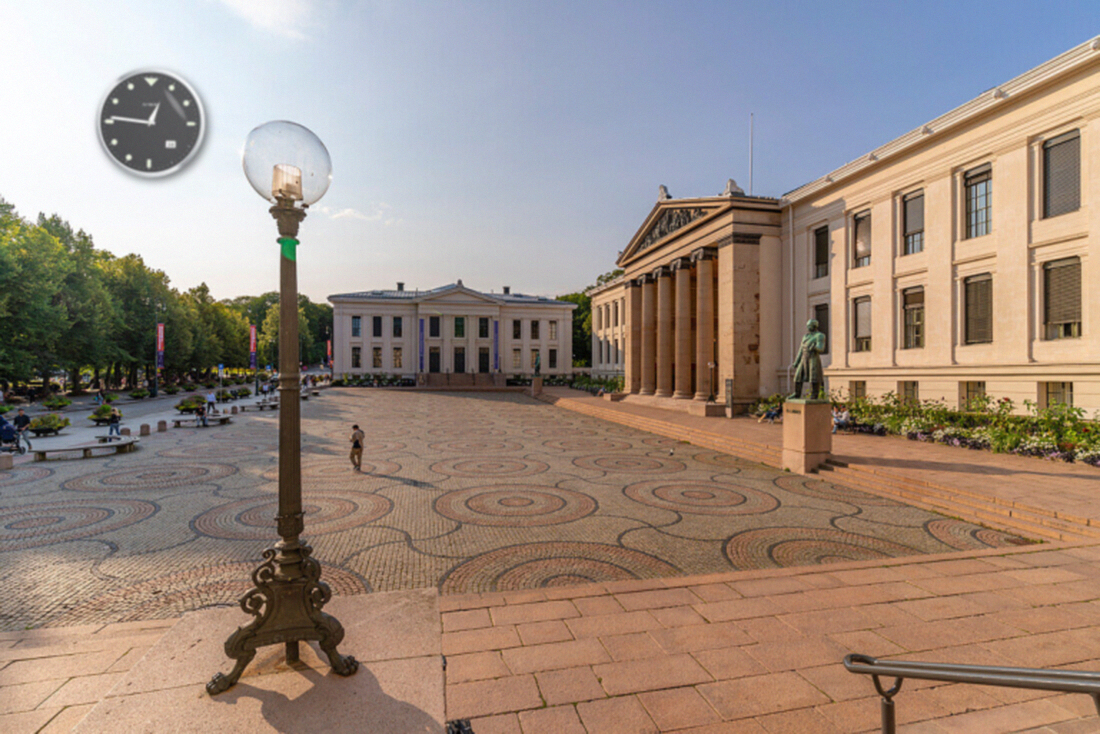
12:46
